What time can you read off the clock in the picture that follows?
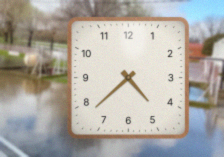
4:38
